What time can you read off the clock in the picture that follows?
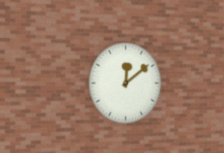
12:09
